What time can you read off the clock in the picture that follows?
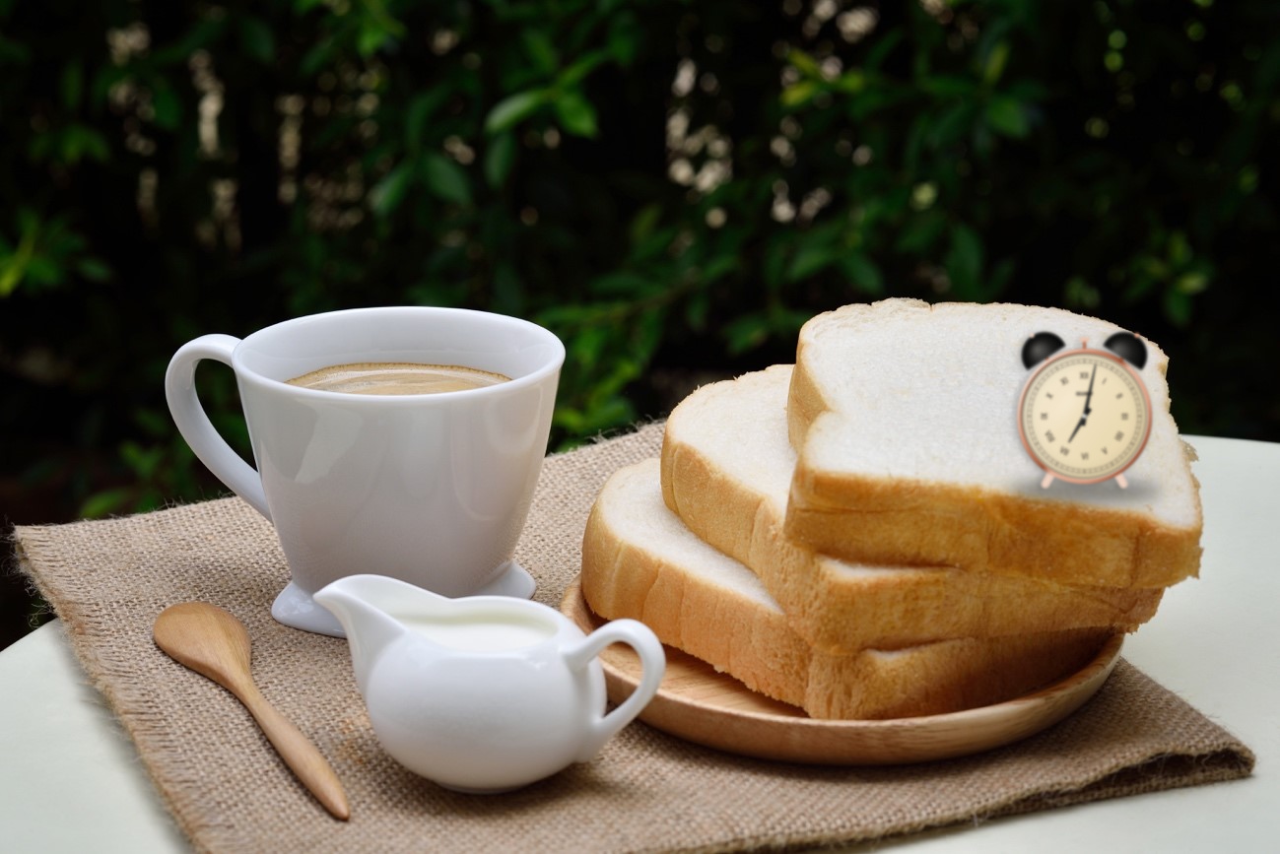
7:02
